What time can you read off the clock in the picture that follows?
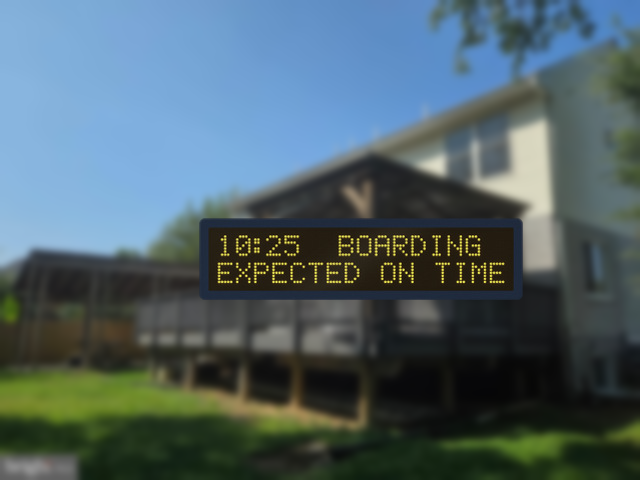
10:25
